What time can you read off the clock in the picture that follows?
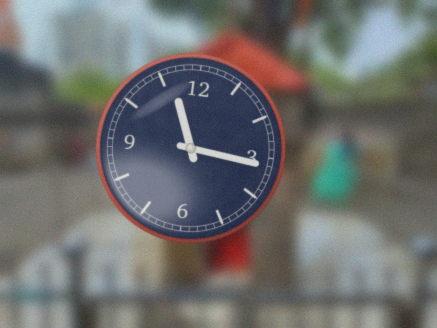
11:16
